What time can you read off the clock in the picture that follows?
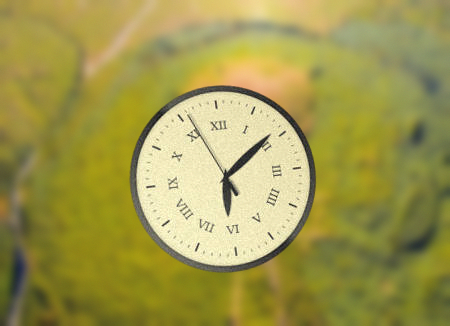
6:08:56
